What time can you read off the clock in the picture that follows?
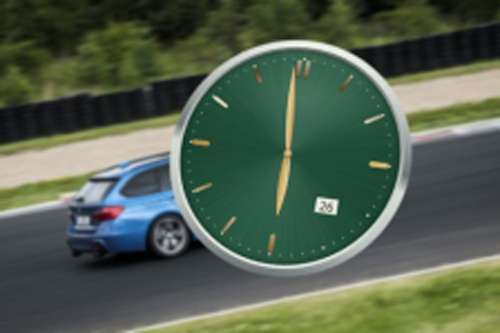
5:59
